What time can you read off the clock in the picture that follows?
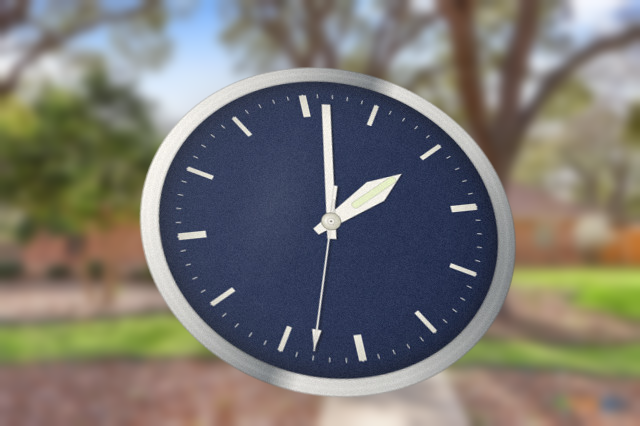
2:01:33
